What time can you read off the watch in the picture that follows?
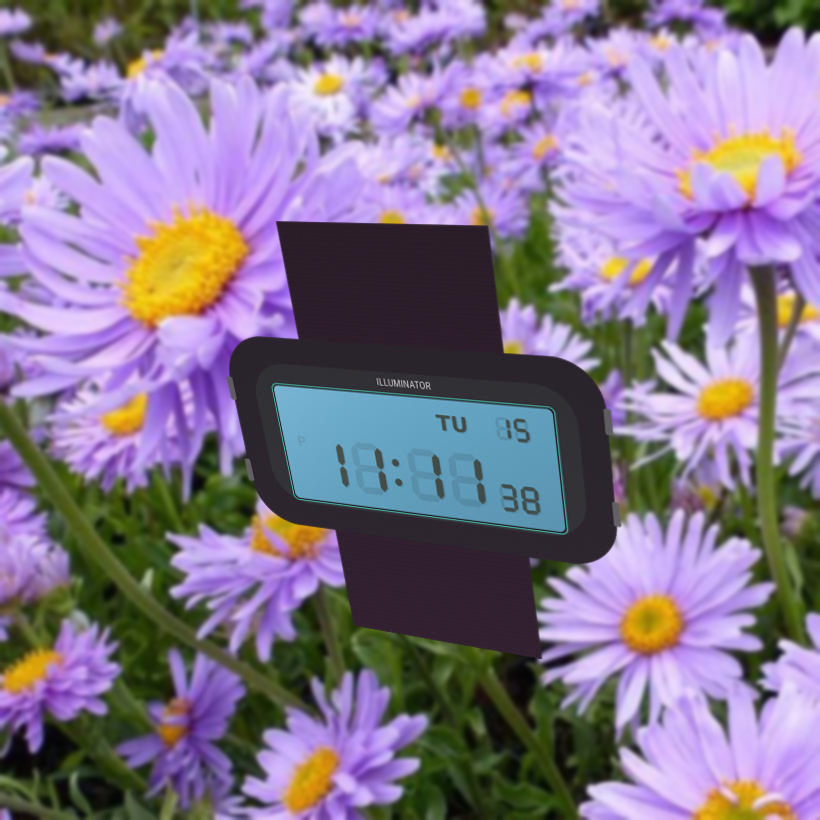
11:11:38
